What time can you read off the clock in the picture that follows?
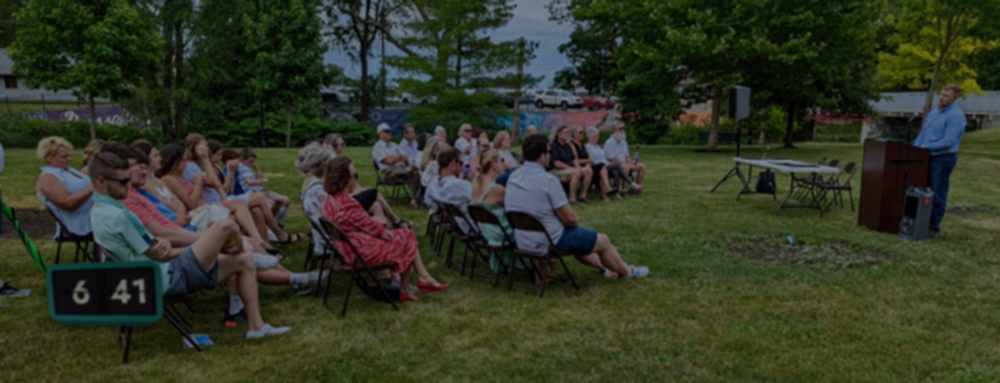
6:41
